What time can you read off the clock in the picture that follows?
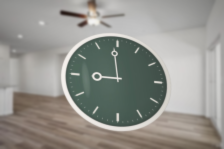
8:59
